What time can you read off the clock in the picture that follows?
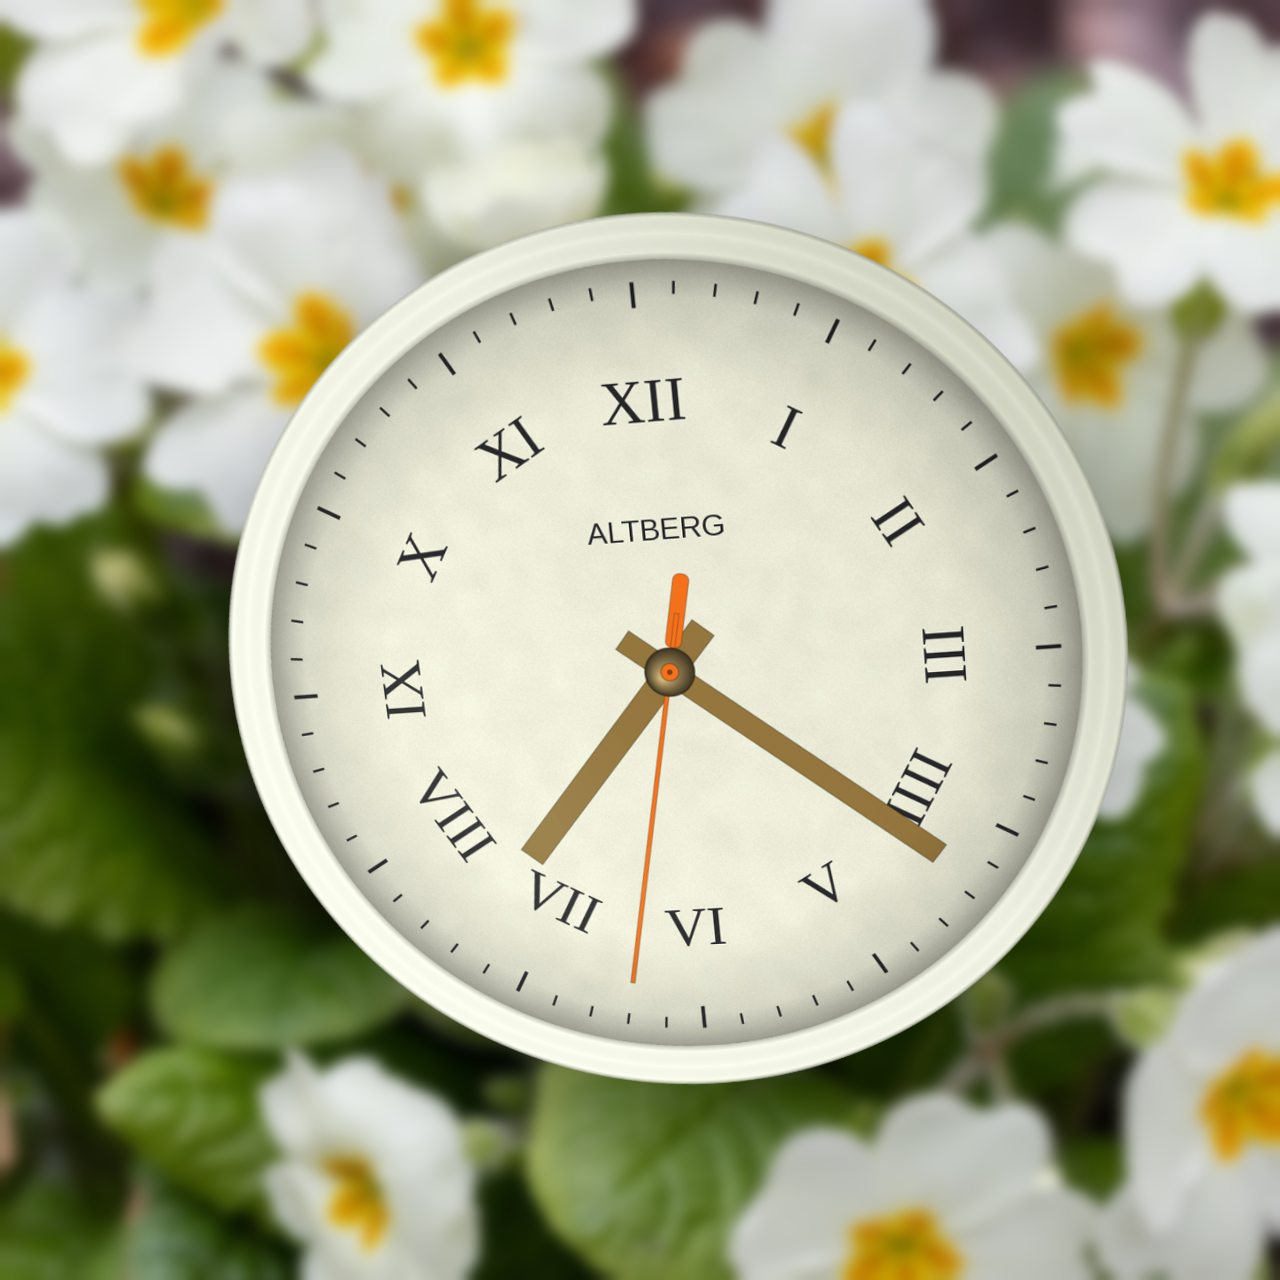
7:21:32
